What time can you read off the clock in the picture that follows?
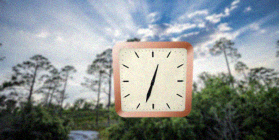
12:33
